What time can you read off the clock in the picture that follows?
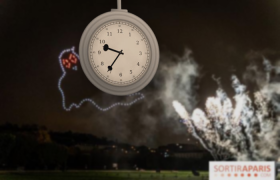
9:36
